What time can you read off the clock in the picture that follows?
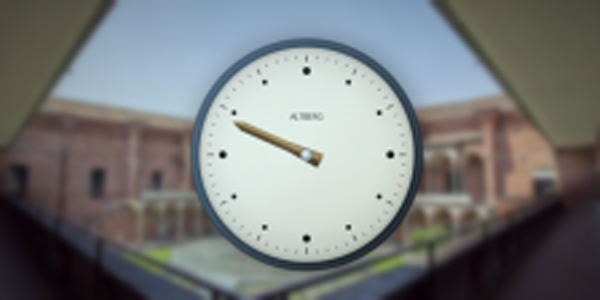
9:49
